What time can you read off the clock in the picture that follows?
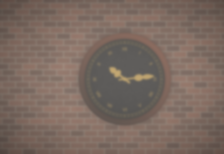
10:14
